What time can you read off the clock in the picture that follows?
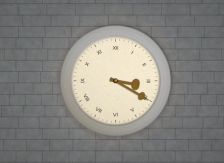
3:20
